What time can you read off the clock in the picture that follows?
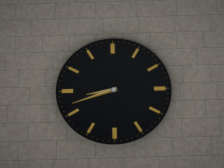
8:42
